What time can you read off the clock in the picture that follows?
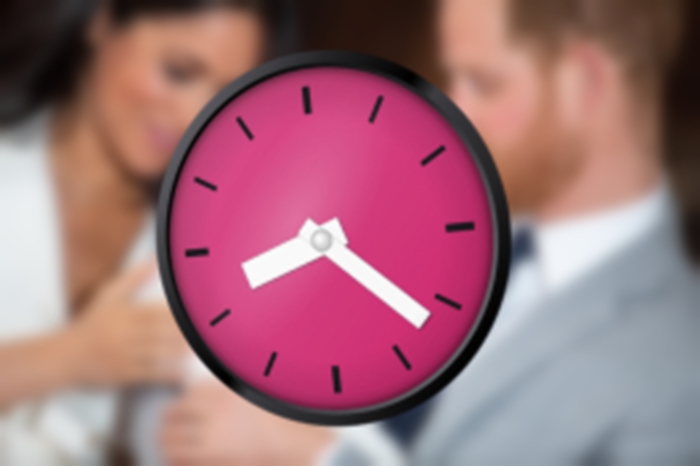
8:22
